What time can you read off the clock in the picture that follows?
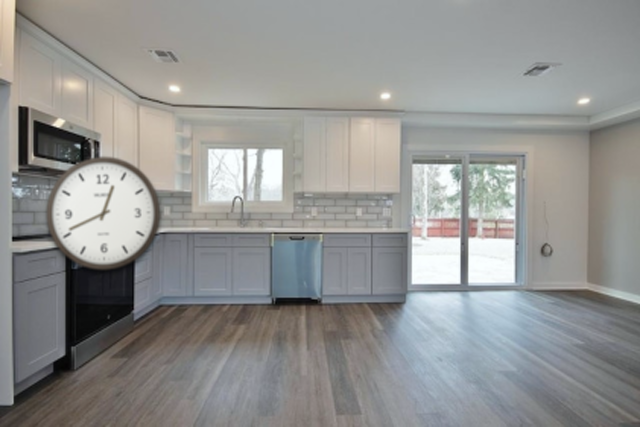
12:41
